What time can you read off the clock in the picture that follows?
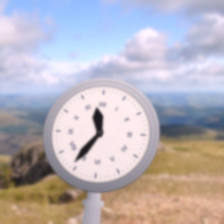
11:36
